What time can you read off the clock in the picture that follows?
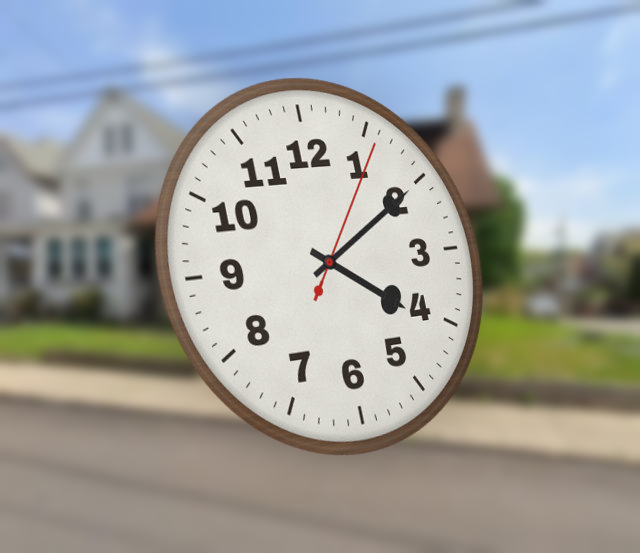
4:10:06
